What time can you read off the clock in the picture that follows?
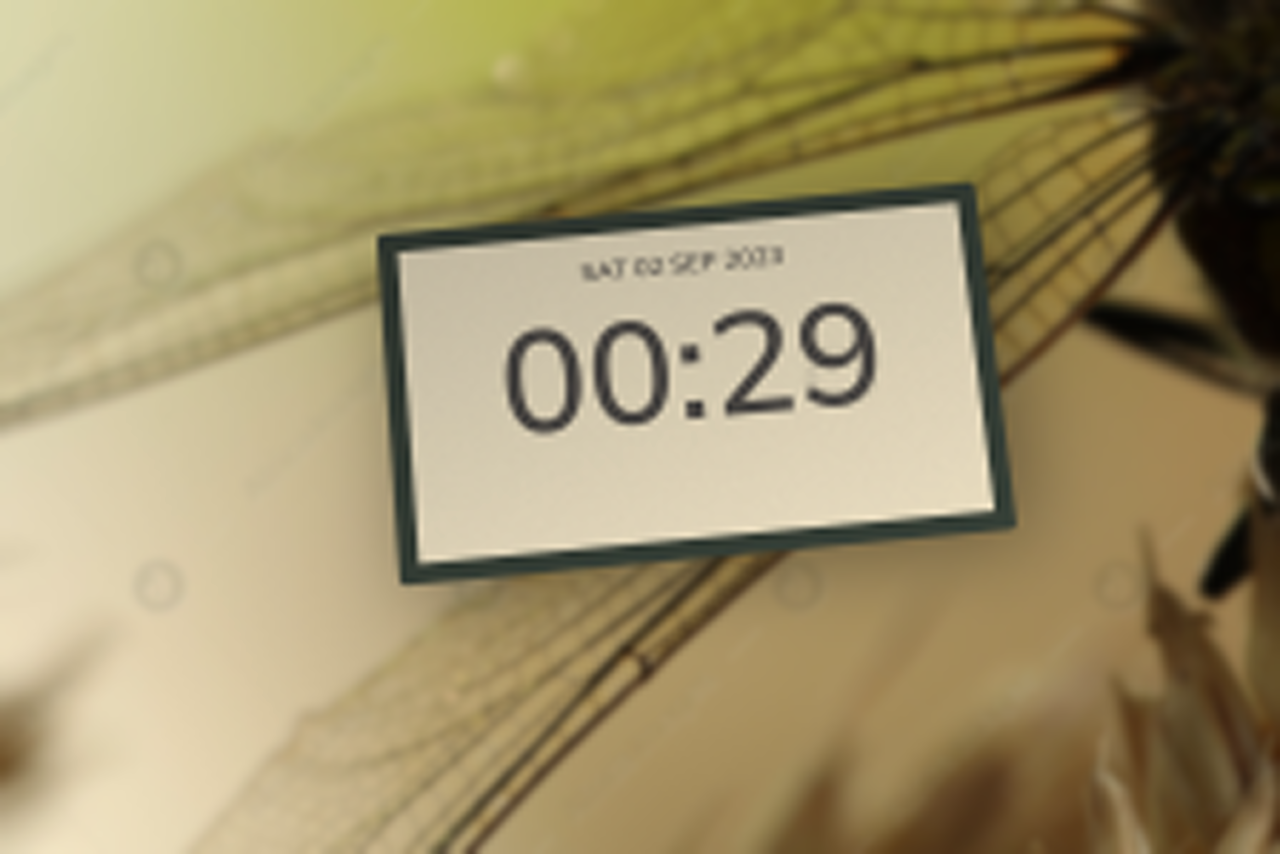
0:29
